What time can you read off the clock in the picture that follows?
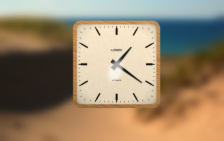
1:21
